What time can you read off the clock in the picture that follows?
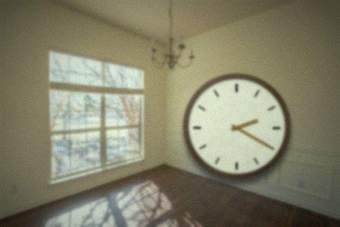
2:20
